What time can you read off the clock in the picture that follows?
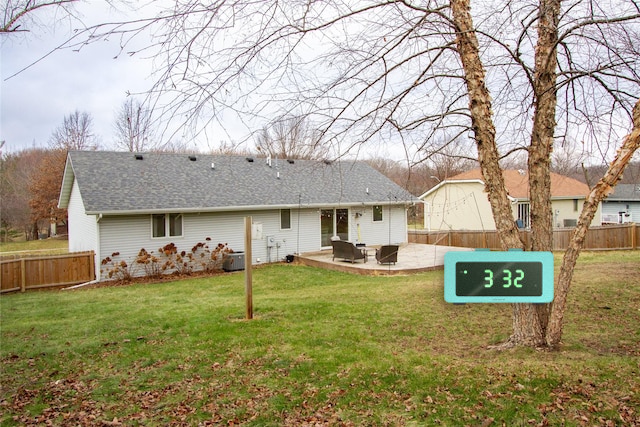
3:32
